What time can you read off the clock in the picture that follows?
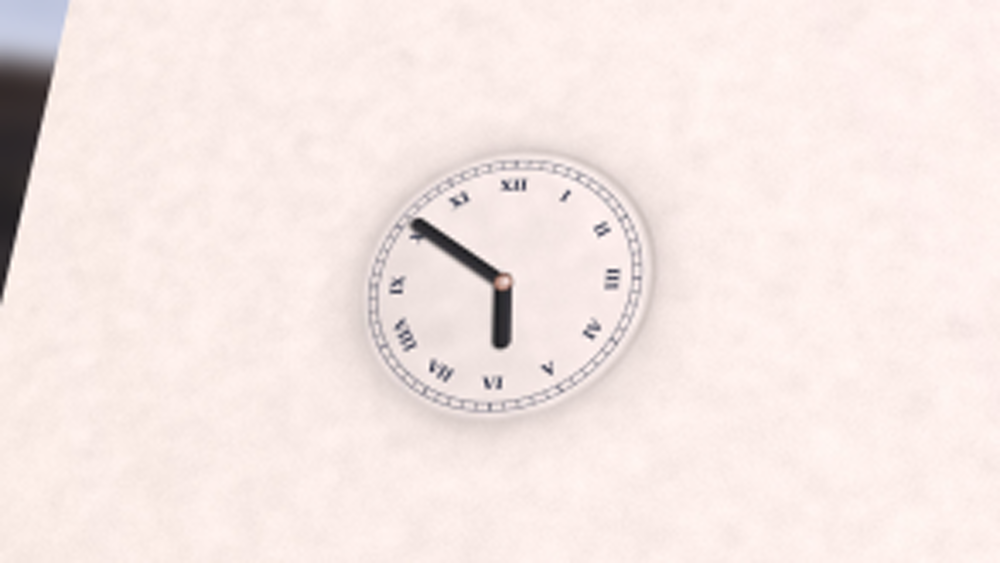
5:51
